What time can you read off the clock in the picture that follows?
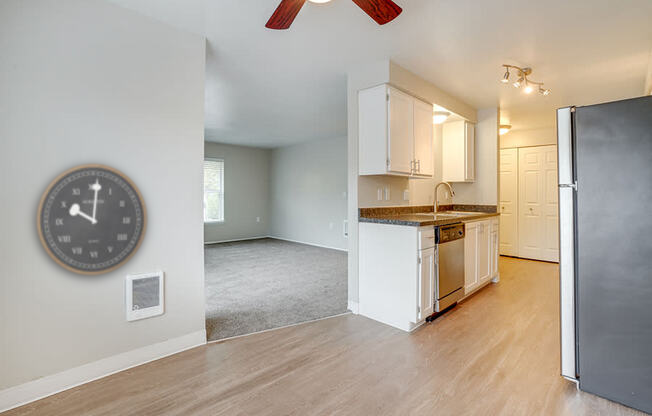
10:01
